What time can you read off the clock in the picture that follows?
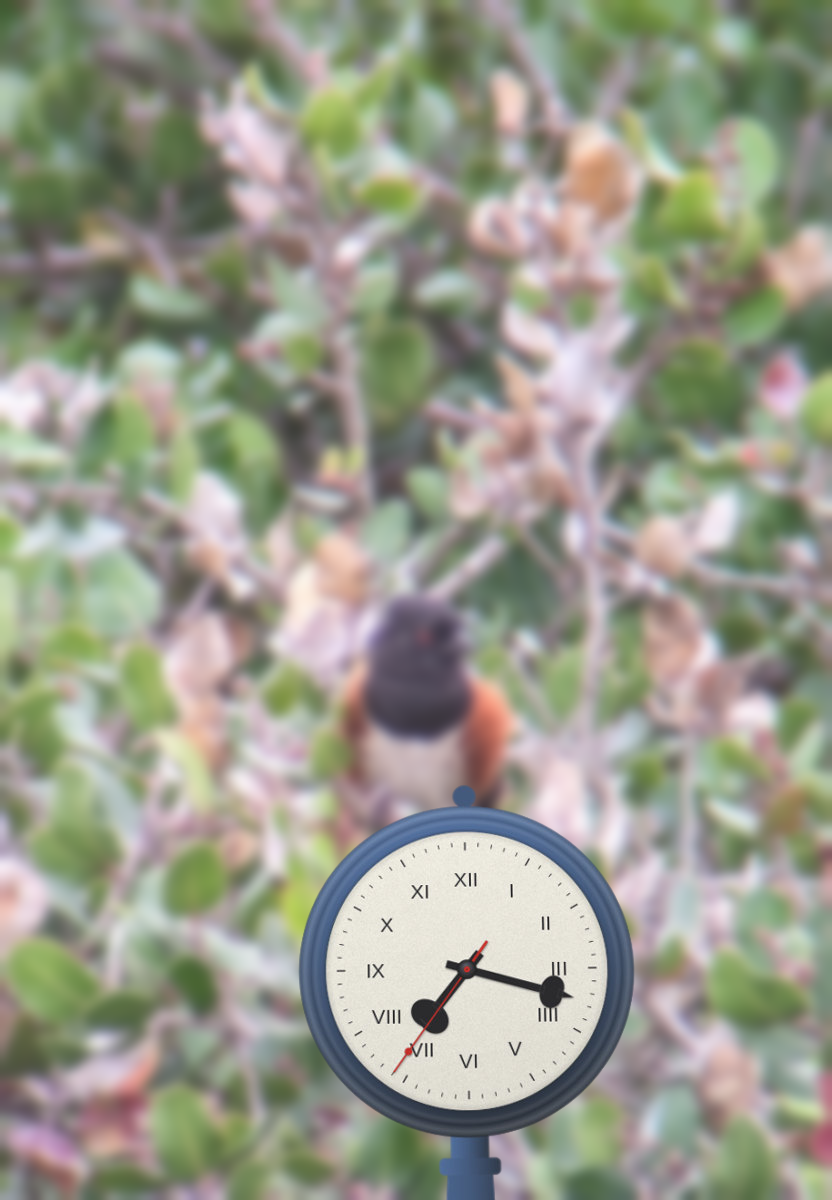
7:17:36
